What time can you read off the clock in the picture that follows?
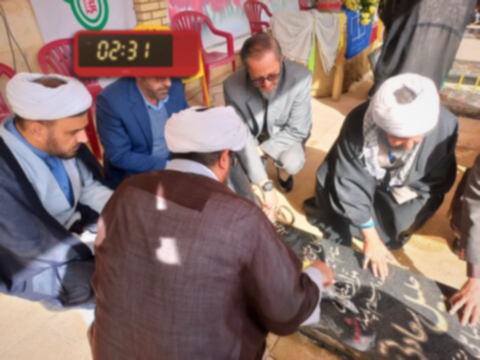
2:31
